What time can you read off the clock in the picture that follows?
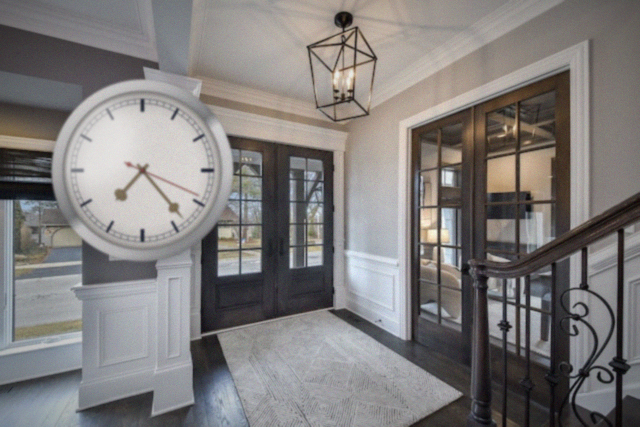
7:23:19
